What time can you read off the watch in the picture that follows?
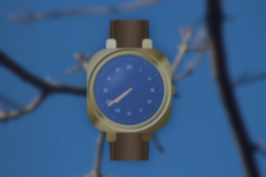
7:39
